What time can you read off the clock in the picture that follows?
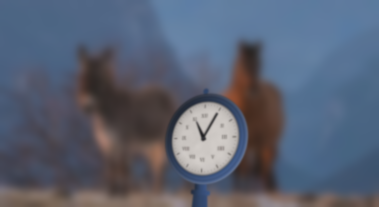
11:05
